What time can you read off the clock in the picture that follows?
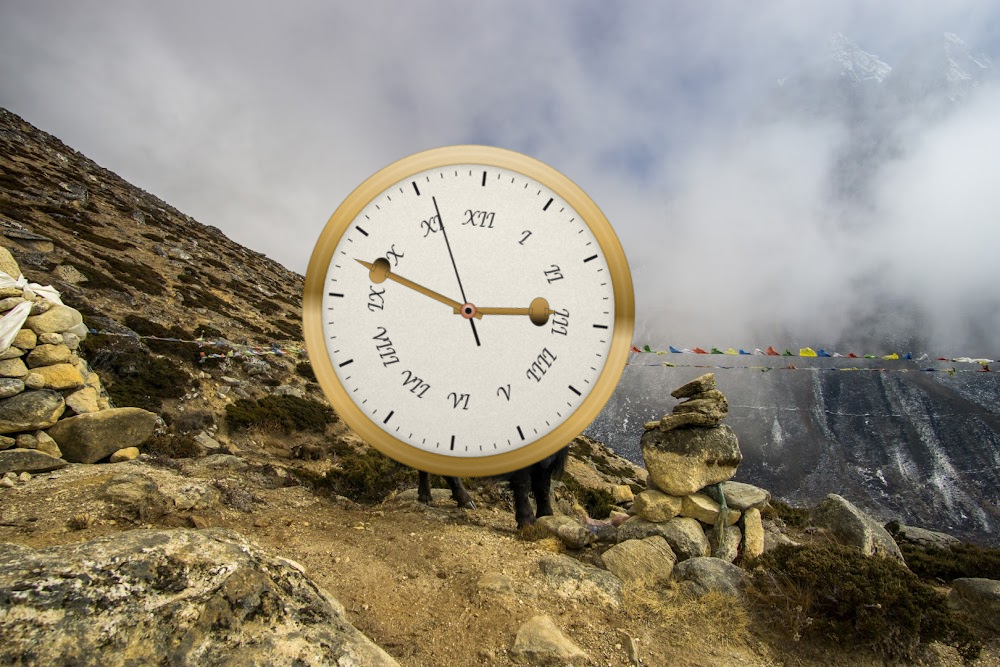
2:47:56
